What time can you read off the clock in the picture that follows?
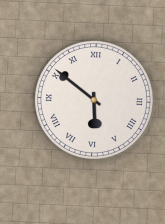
5:51
